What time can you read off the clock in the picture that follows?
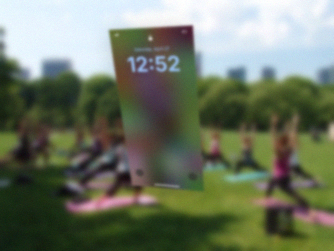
12:52
